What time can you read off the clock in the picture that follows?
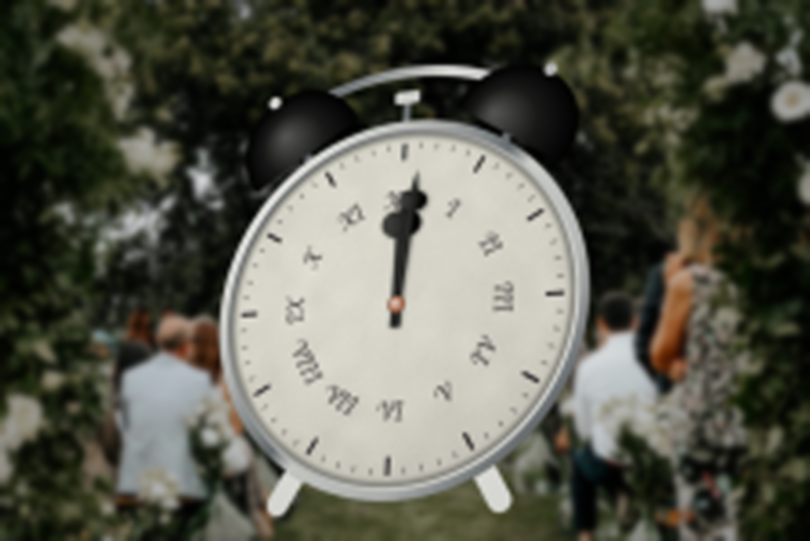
12:01
